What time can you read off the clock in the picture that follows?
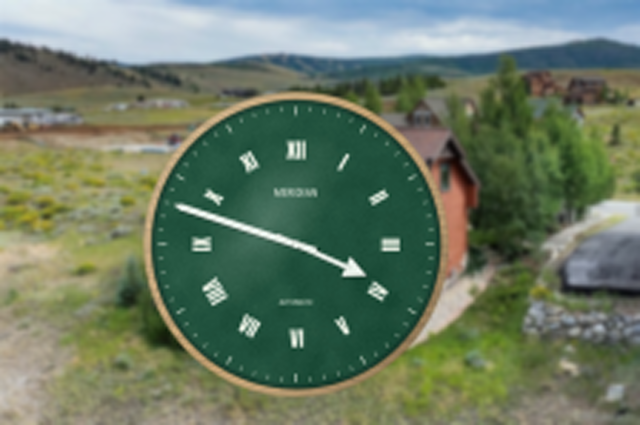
3:48
